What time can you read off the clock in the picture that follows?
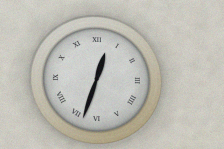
12:33
